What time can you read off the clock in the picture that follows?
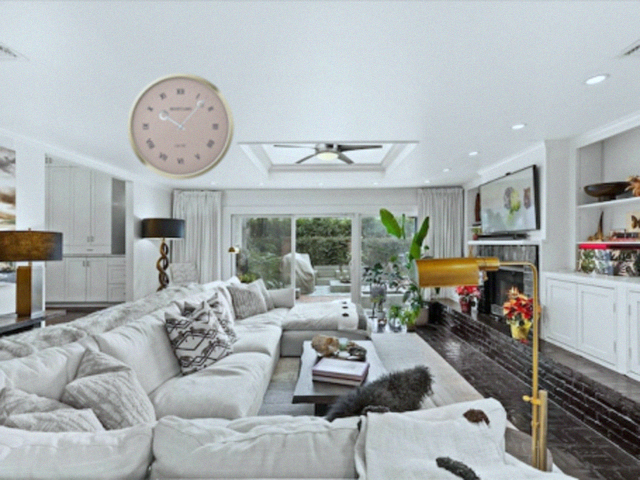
10:07
